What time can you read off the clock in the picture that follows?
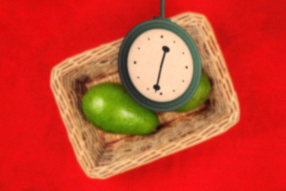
12:32
